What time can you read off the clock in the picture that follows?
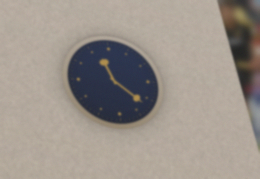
11:22
